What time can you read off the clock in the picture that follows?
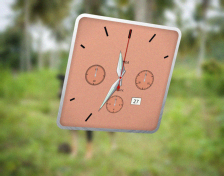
11:34
